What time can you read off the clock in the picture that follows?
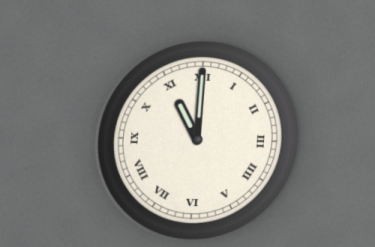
11:00
